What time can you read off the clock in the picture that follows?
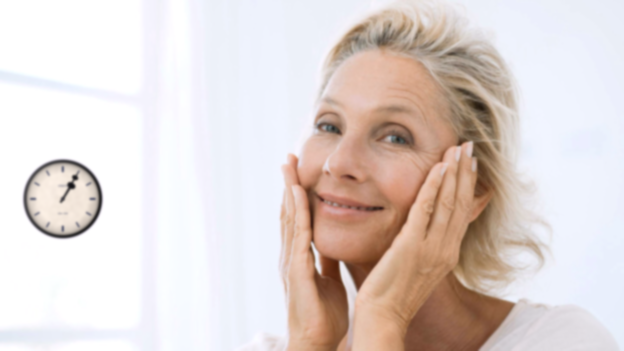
1:05
